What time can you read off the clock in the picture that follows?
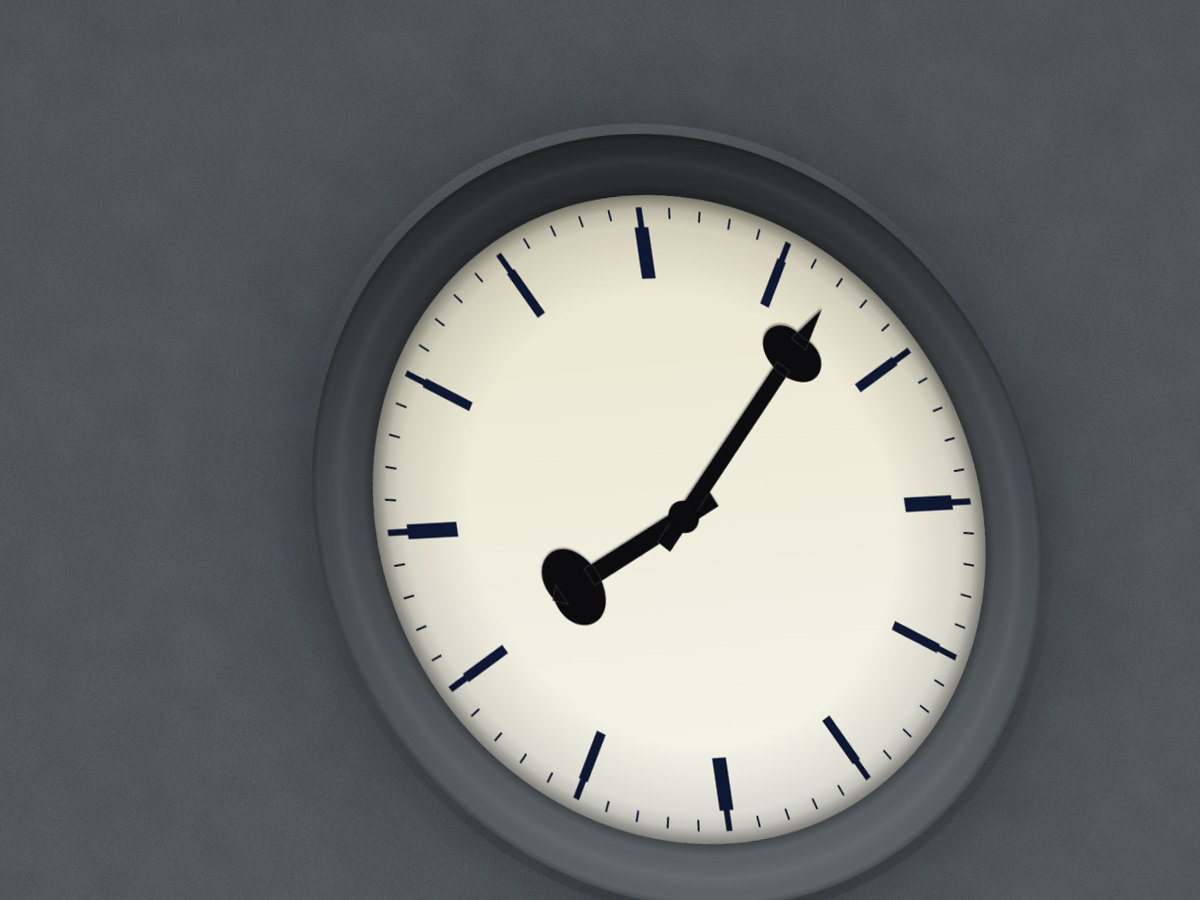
8:07
